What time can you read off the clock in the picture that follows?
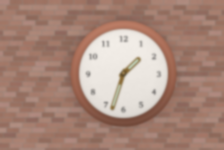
1:33
